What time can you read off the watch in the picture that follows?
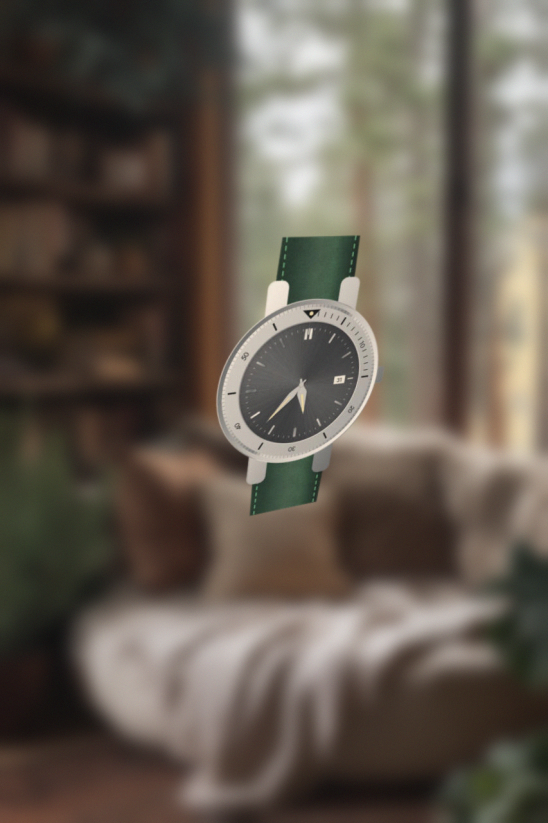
5:37
